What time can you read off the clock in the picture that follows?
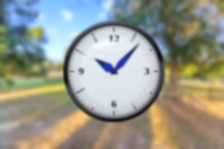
10:07
